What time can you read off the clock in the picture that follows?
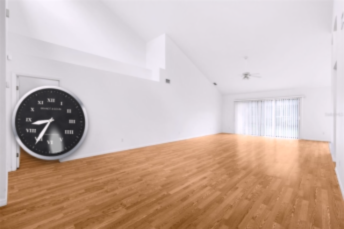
8:35
